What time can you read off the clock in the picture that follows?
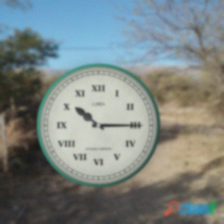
10:15
